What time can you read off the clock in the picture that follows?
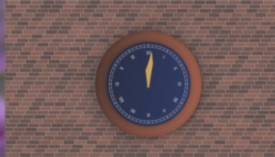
12:01
